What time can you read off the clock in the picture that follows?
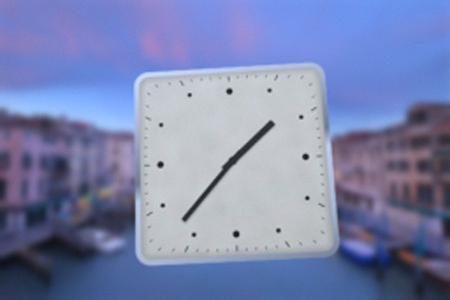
1:37
